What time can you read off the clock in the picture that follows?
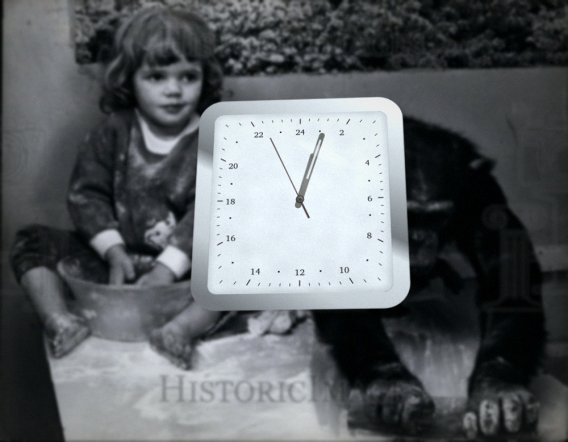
1:02:56
